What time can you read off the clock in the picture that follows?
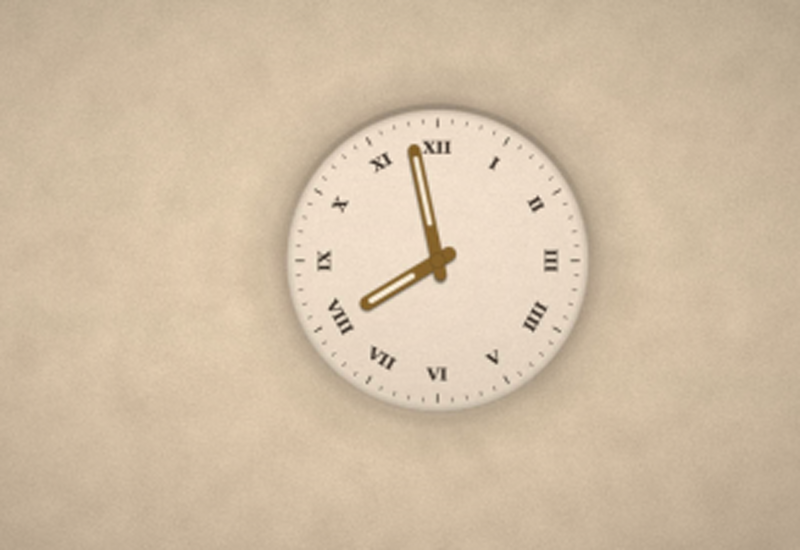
7:58
